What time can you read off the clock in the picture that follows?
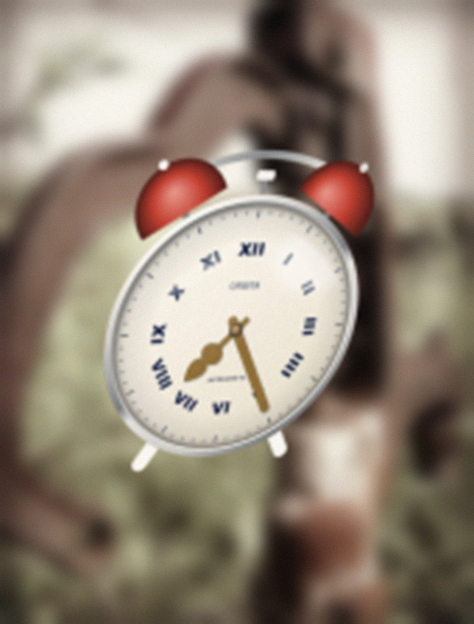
7:25
